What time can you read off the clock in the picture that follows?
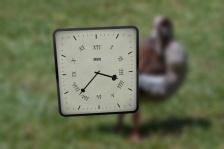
3:37
